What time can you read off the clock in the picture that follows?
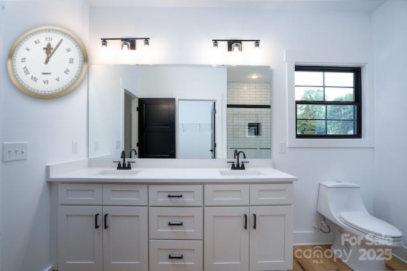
12:05
